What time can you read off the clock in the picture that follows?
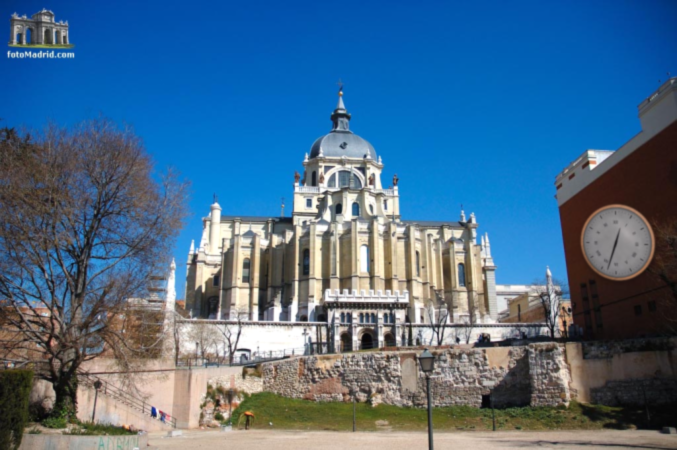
12:33
